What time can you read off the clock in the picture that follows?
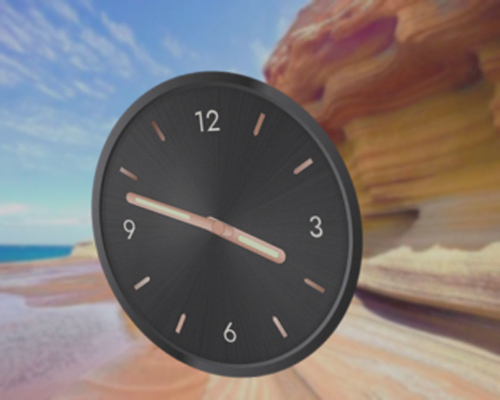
3:48
